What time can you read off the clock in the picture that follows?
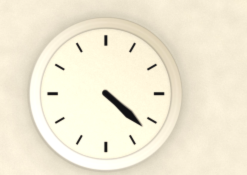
4:22
